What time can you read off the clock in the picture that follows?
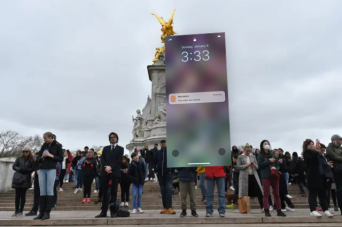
3:33
